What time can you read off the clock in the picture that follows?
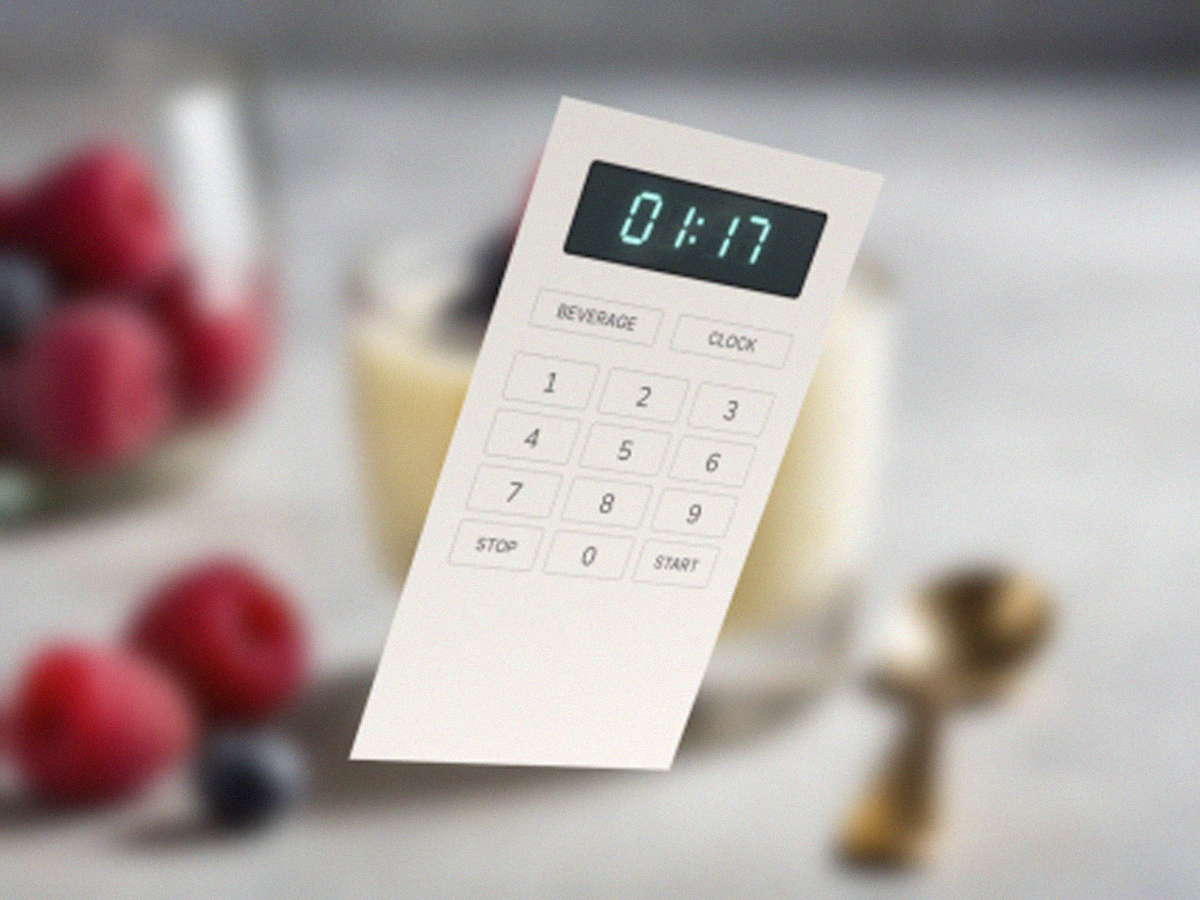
1:17
